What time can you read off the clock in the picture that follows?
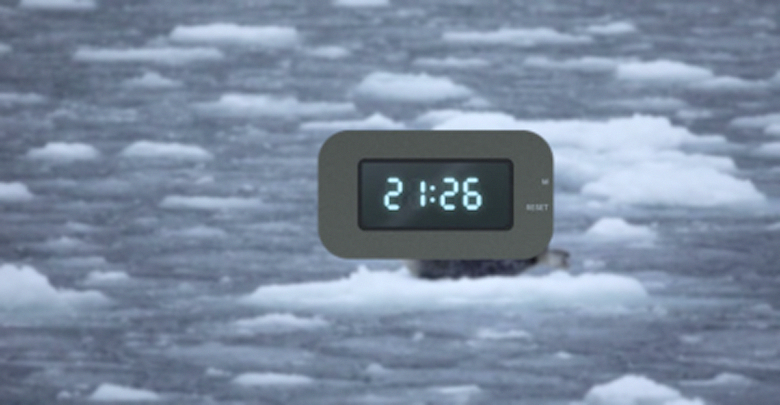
21:26
